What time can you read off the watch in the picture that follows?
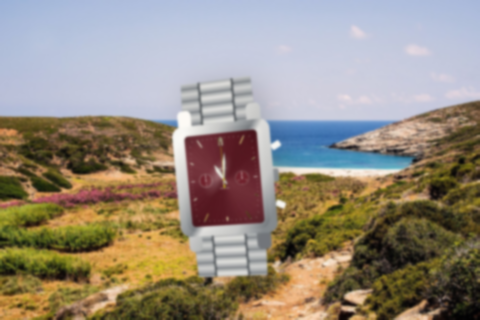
11:01
